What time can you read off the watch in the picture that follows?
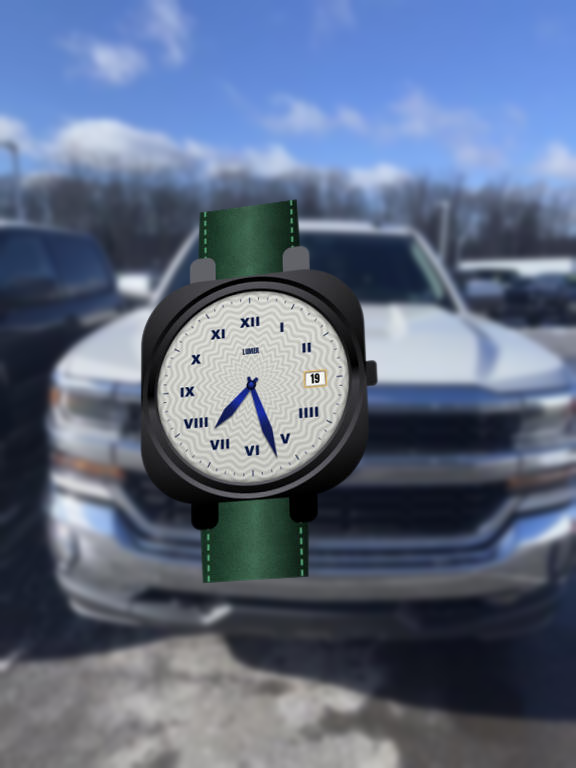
7:27
